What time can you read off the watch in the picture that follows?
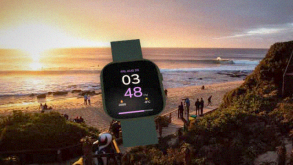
3:48
